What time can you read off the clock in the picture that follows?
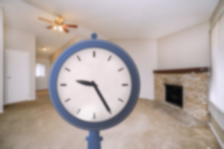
9:25
